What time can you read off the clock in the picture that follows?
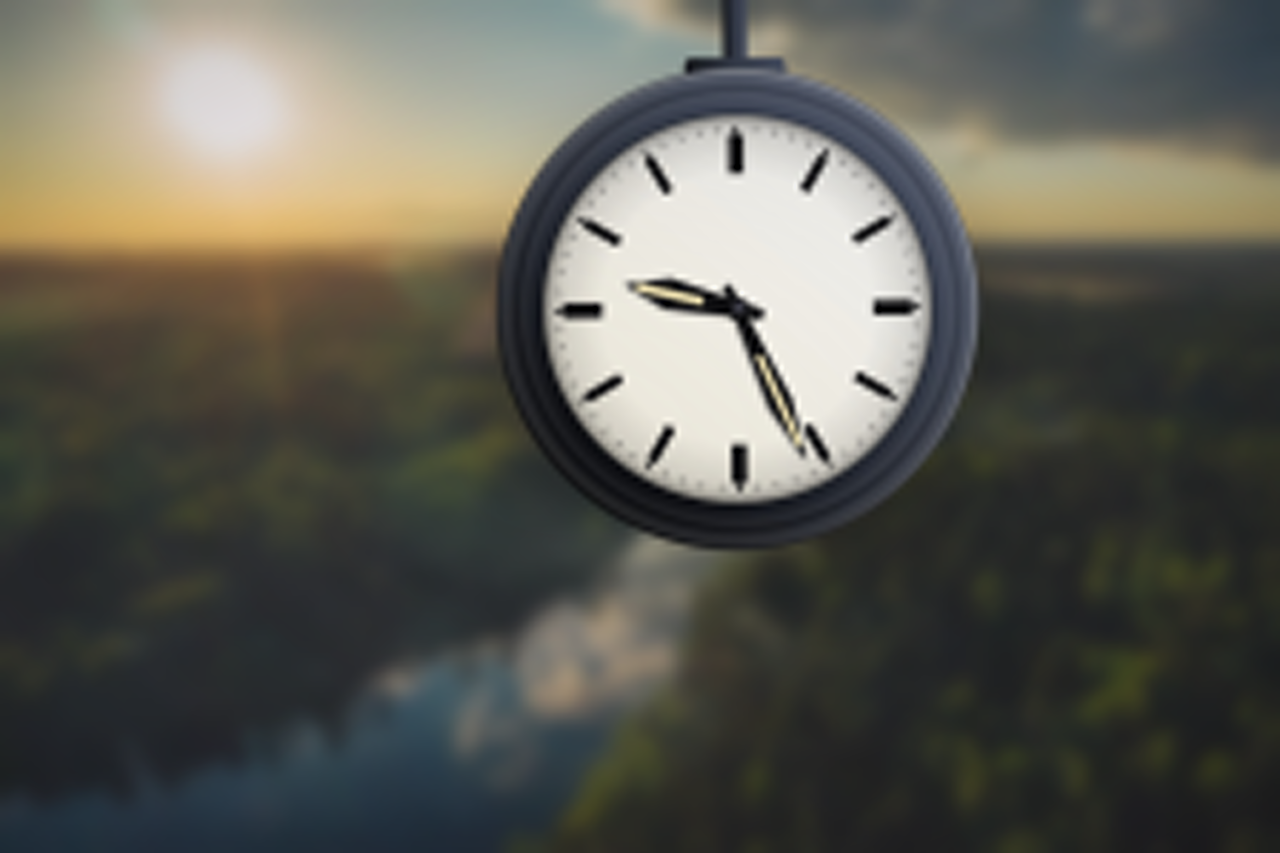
9:26
